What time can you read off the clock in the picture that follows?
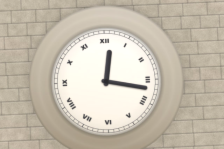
12:17
